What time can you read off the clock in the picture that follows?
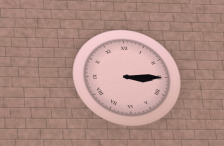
3:15
